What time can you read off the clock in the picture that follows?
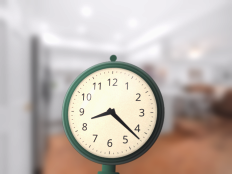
8:22
